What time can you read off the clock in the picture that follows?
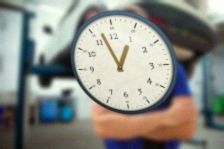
12:57
